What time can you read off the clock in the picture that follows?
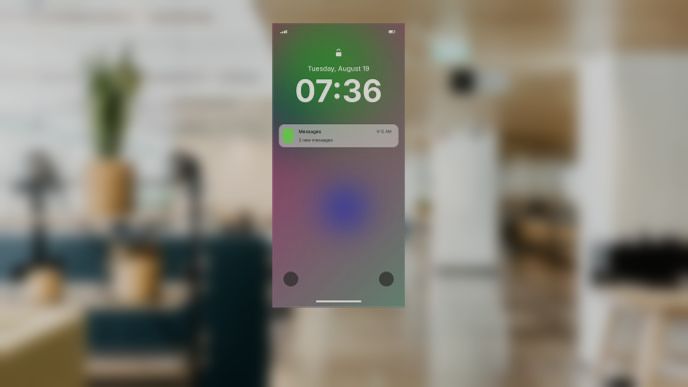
7:36
